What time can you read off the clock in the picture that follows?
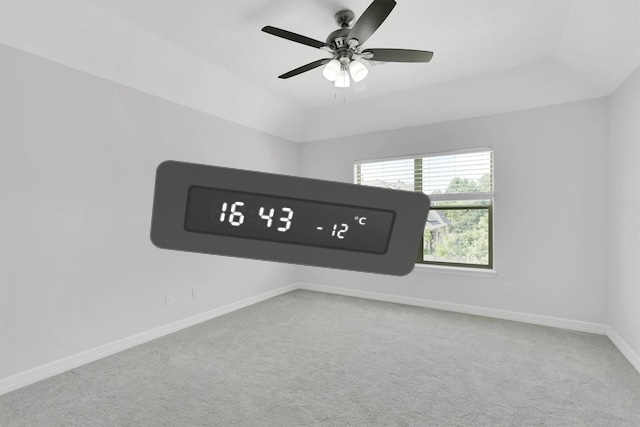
16:43
